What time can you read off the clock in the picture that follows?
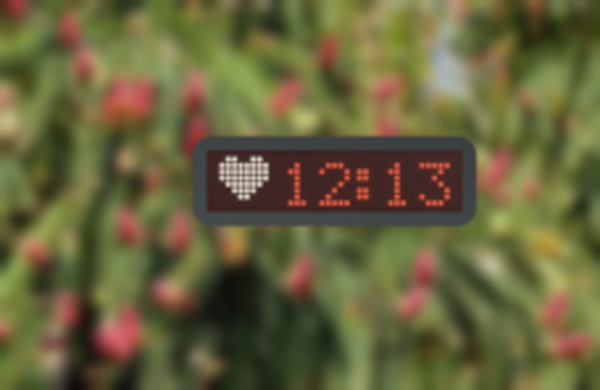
12:13
